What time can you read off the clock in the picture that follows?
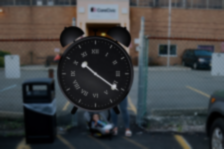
10:21
